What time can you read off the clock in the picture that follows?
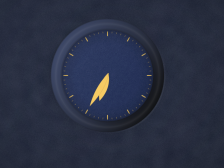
6:35
